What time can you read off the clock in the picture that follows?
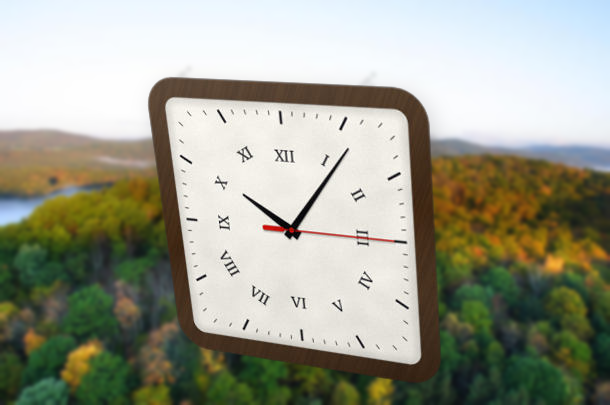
10:06:15
